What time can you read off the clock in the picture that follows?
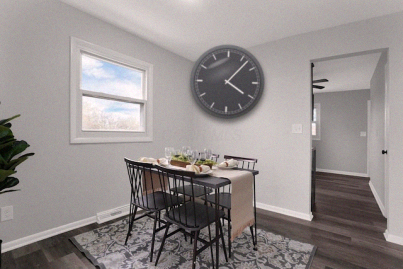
4:07
